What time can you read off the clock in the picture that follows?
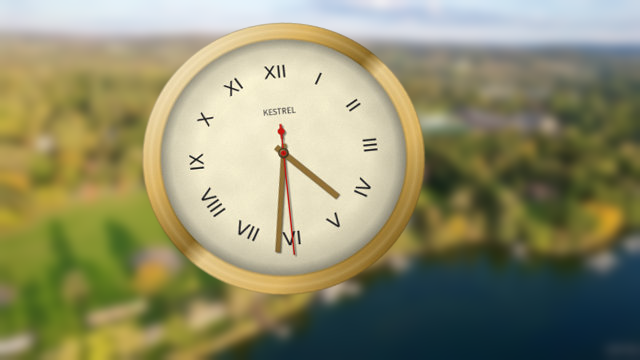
4:31:30
